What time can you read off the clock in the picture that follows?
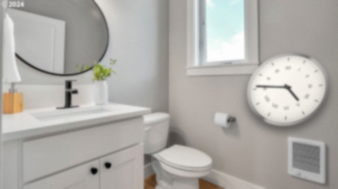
4:46
